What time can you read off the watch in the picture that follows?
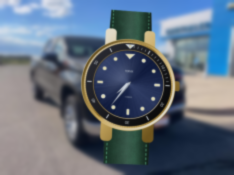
7:36
